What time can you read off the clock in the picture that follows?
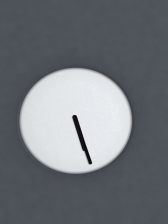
5:27
